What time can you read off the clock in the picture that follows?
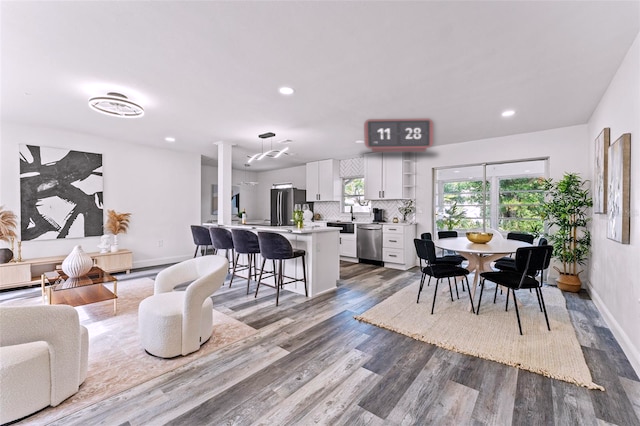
11:28
